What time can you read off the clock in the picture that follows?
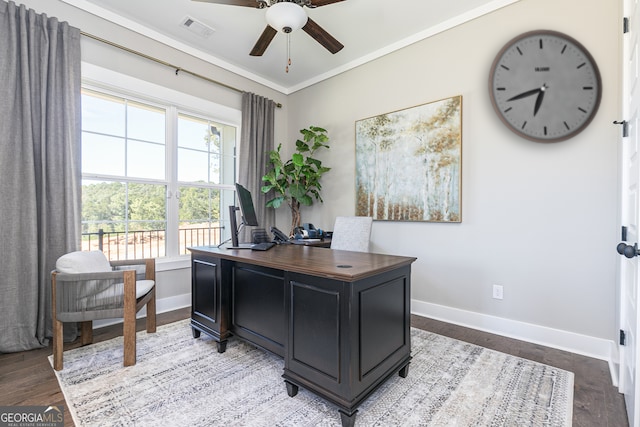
6:42
